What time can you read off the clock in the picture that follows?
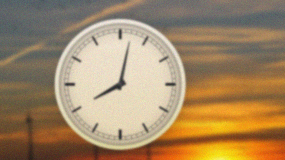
8:02
